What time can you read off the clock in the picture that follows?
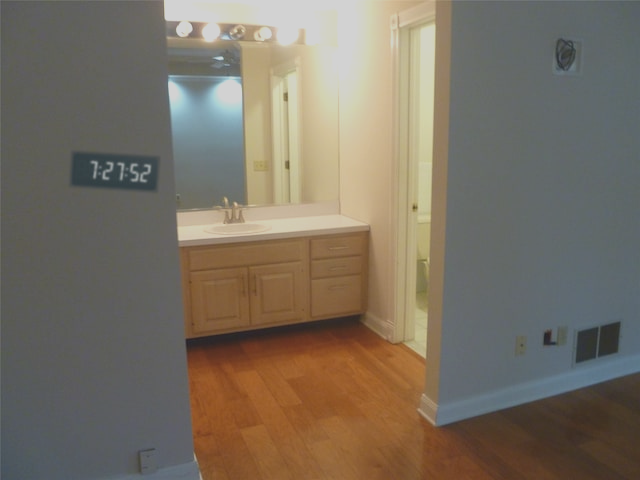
7:27:52
